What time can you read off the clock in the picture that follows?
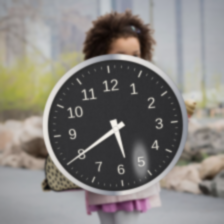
5:40
